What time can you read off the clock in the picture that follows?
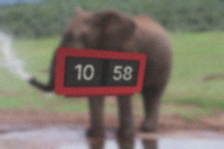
10:58
